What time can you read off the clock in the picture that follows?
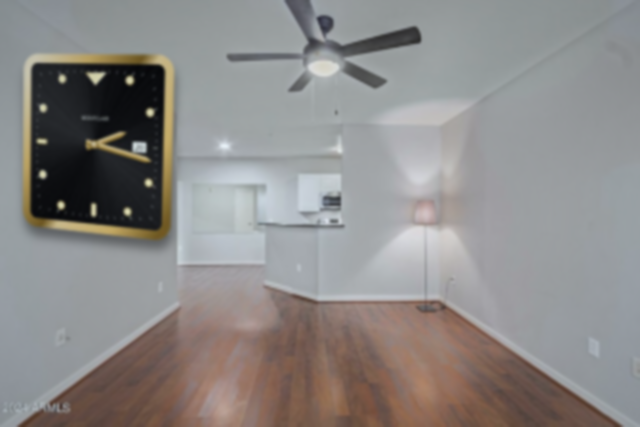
2:17
